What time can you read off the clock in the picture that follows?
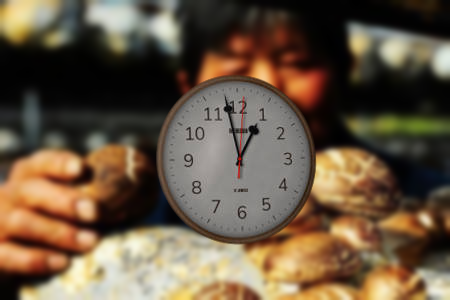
12:58:01
